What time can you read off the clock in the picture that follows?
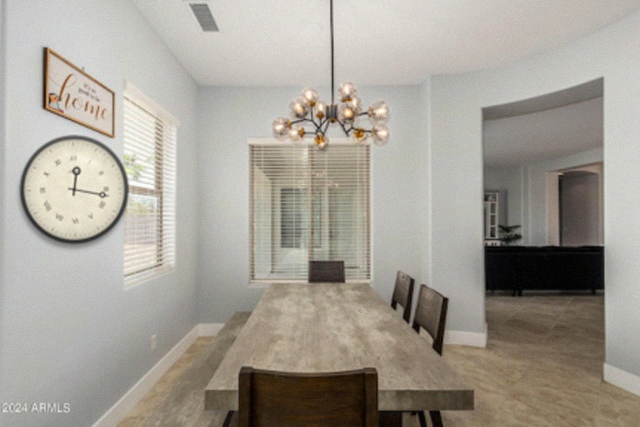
12:17
